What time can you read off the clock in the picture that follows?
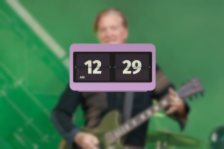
12:29
